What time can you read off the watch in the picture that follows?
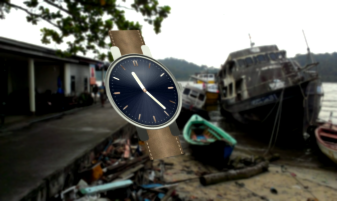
11:24
